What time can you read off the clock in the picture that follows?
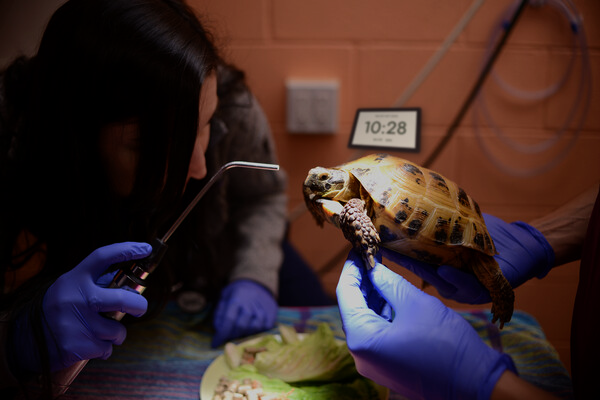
10:28
